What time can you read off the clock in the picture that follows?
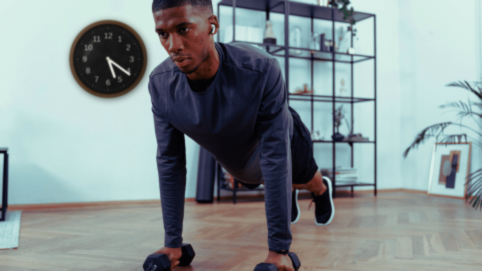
5:21
